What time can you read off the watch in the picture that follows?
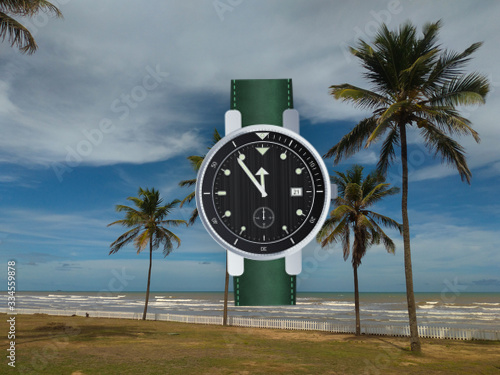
11:54
